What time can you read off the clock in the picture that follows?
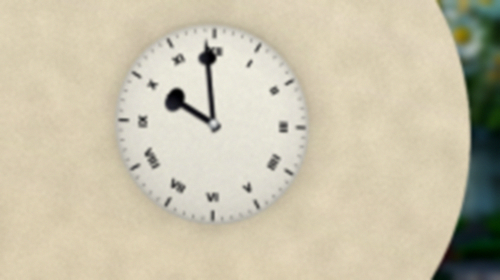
9:59
